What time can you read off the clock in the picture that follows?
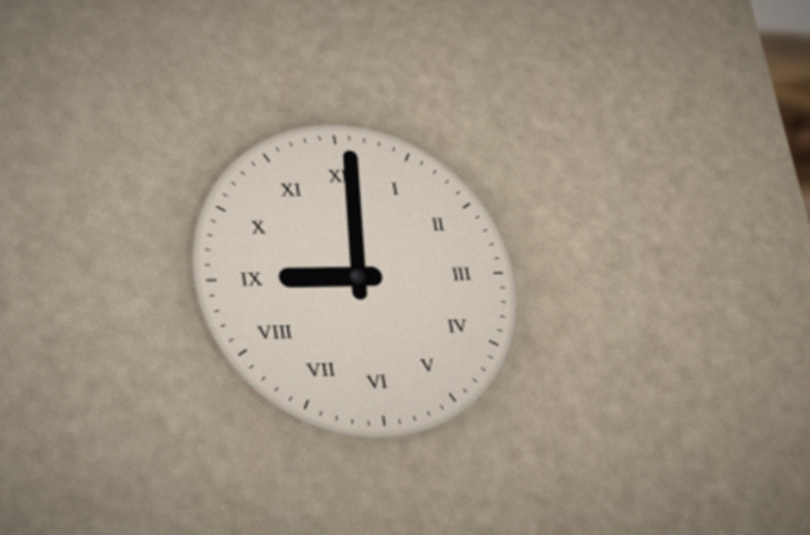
9:01
